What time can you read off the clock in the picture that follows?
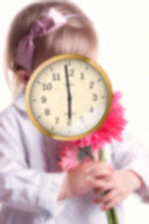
5:59
